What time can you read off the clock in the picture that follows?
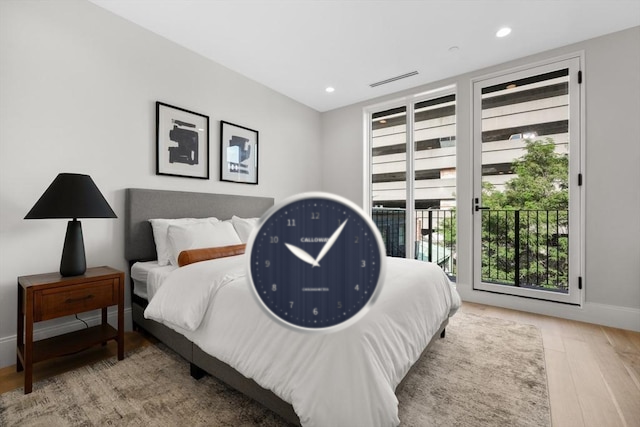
10:06
